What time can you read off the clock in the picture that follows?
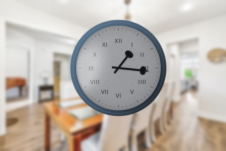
1:16
